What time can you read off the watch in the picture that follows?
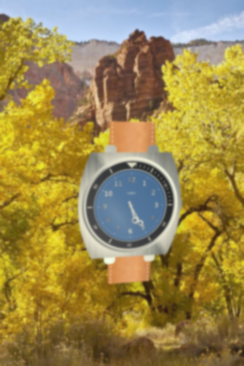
5:25
